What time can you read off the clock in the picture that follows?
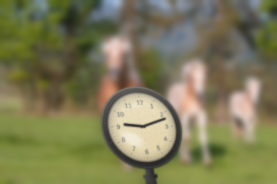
9:12
